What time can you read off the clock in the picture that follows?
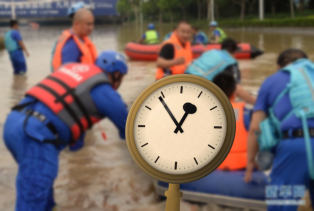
12:54
